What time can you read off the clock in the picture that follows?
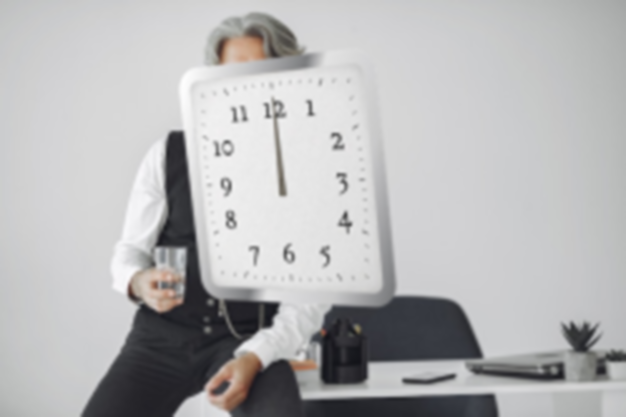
12:00
